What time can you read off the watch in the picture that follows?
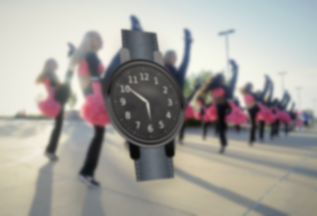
5:51
